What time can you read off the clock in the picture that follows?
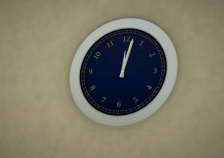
12:02
